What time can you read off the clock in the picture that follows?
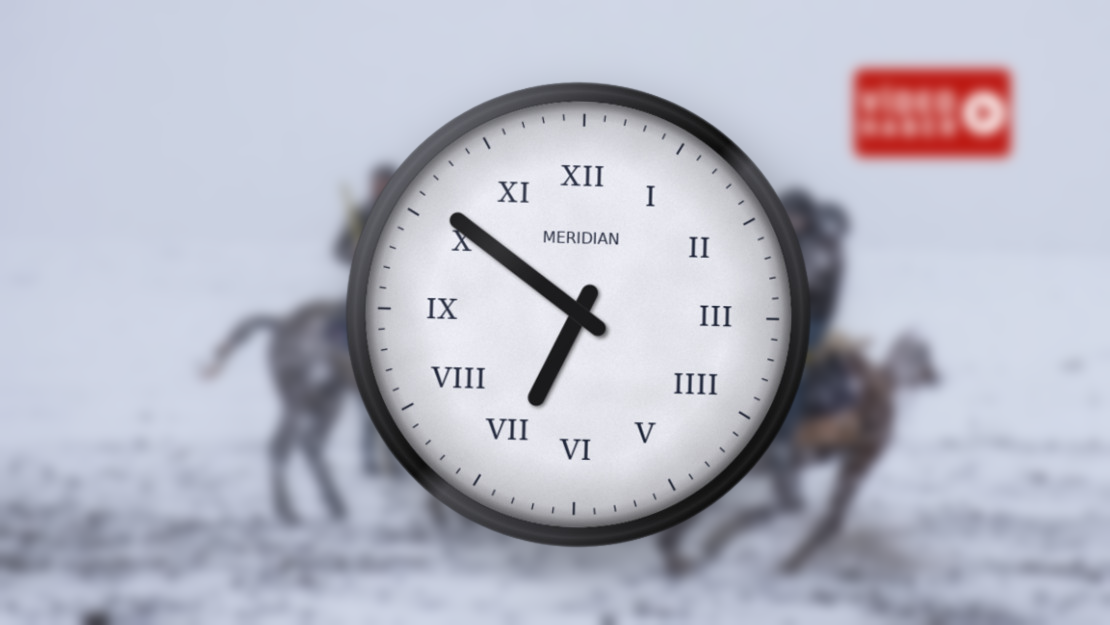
6:51
